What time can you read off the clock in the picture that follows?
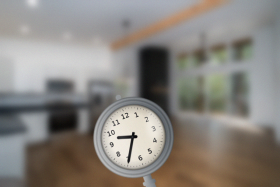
9:35
